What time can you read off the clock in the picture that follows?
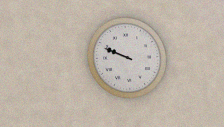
9:49
